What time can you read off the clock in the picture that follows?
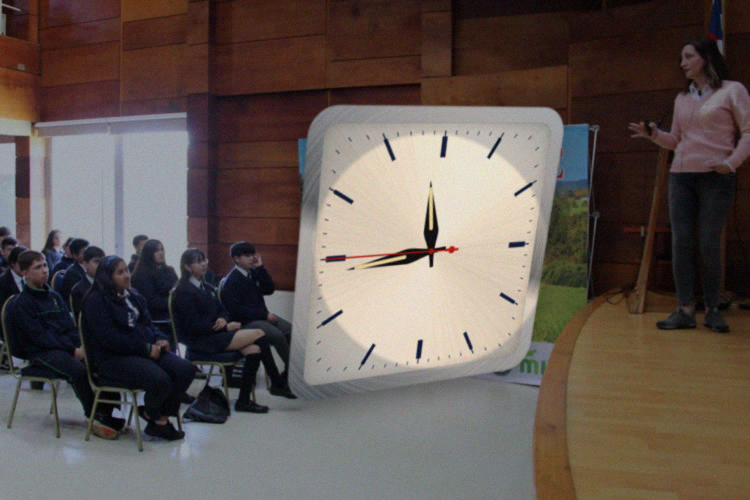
11:43:45
